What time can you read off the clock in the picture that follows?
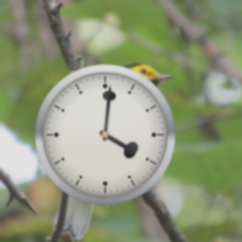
4:01
